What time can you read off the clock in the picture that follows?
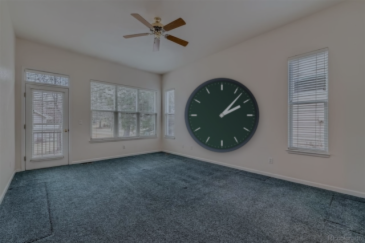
2:07
